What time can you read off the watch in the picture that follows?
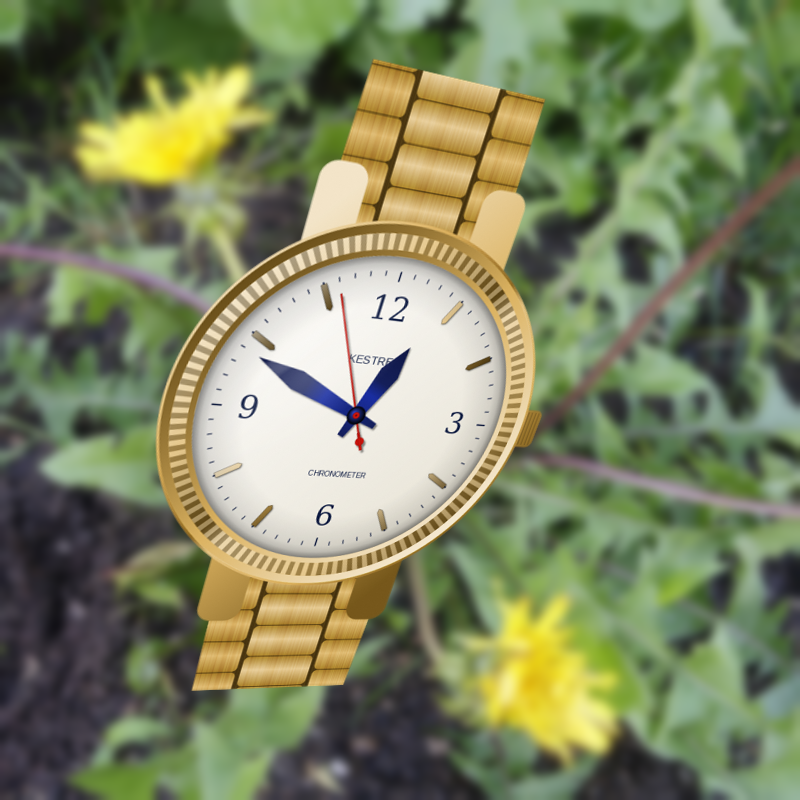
12:48:56
